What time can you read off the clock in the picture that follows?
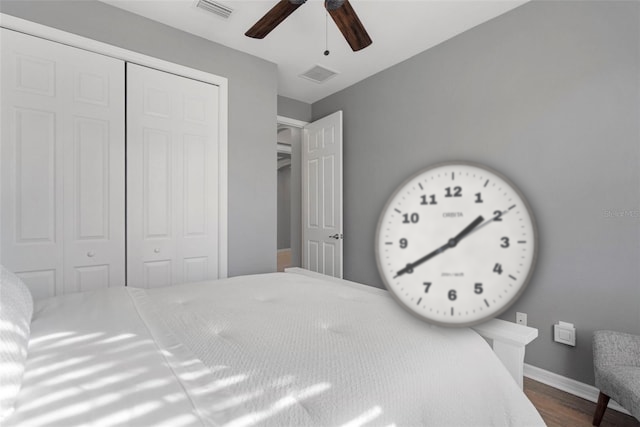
1:40:10
